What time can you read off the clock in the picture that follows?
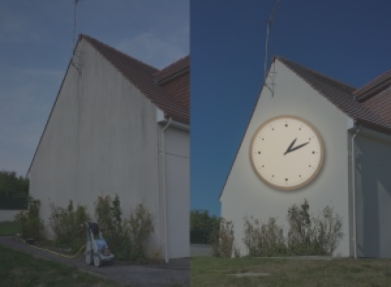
1:11
